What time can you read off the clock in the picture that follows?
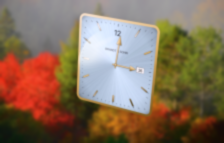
3:01
